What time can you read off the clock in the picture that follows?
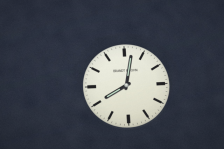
8:02
